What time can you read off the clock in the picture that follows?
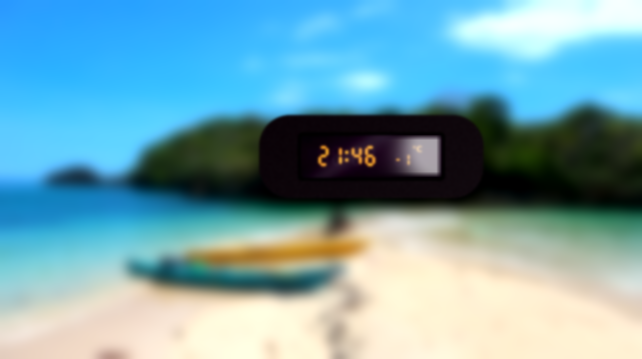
21:46
